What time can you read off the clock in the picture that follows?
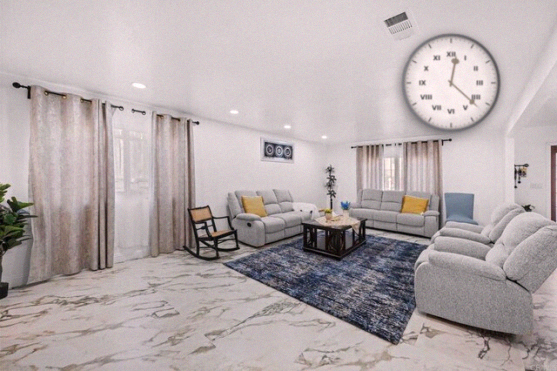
12:22
